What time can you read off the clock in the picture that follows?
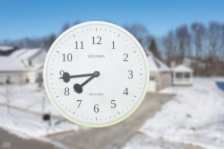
7:44
